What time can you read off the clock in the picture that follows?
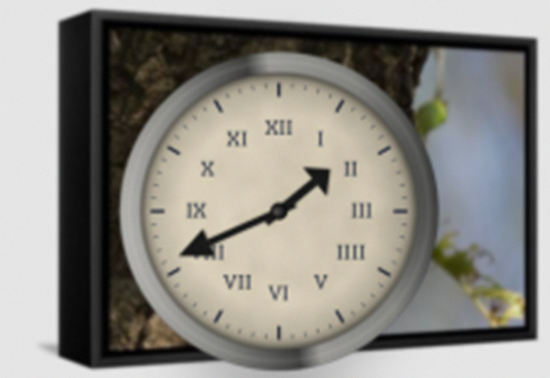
1:41
